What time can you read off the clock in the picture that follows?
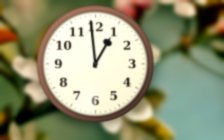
12:59
